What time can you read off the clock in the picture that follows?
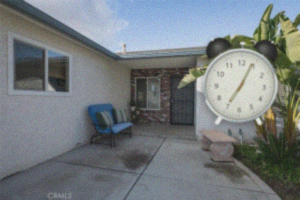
7:04
